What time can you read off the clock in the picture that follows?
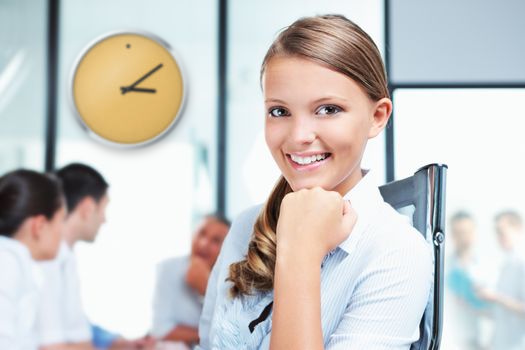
3:09
